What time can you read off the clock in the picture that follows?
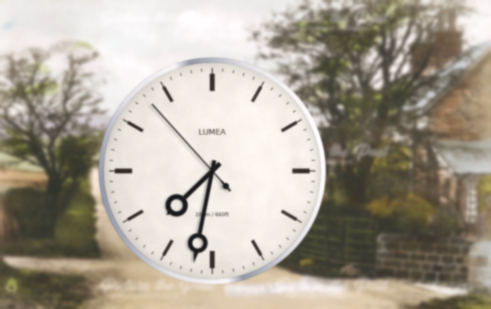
7:31:53
